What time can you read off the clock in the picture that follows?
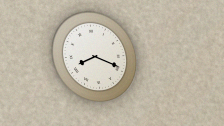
8:19
